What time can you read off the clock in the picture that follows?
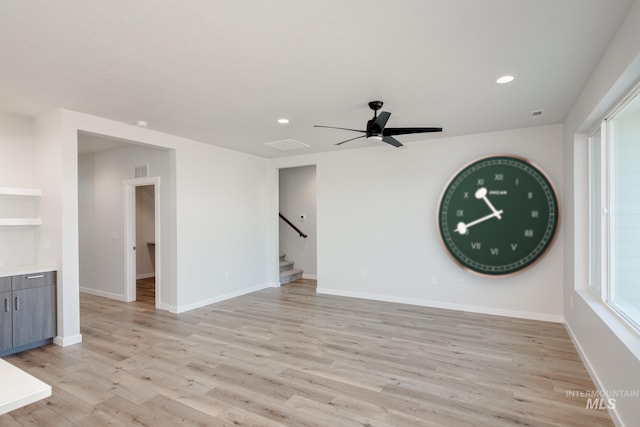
10:41
